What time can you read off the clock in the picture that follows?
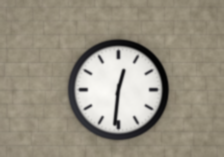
12:31
